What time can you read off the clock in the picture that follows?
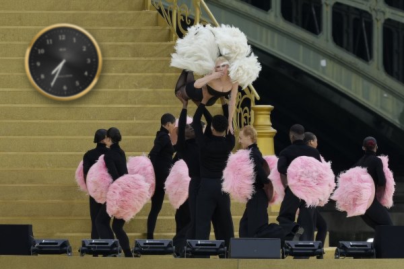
7:35
